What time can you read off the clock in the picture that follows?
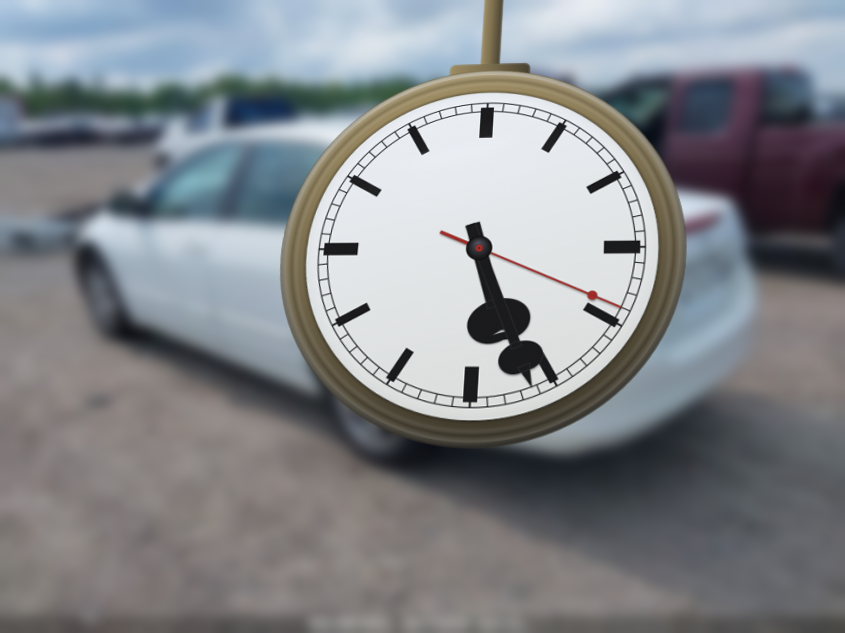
5:26:19
